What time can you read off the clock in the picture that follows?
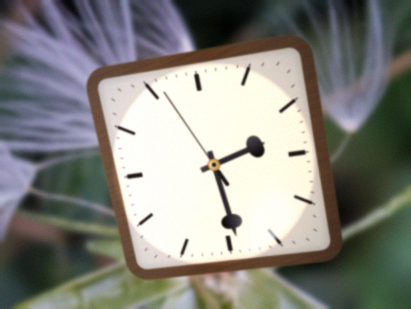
2:28:56
